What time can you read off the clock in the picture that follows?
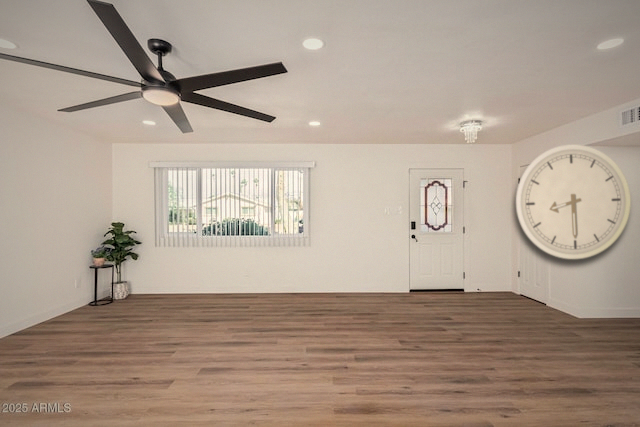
8:30
